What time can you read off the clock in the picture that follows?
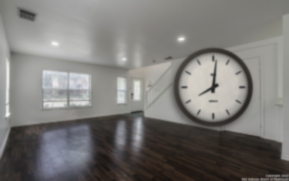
8:01
